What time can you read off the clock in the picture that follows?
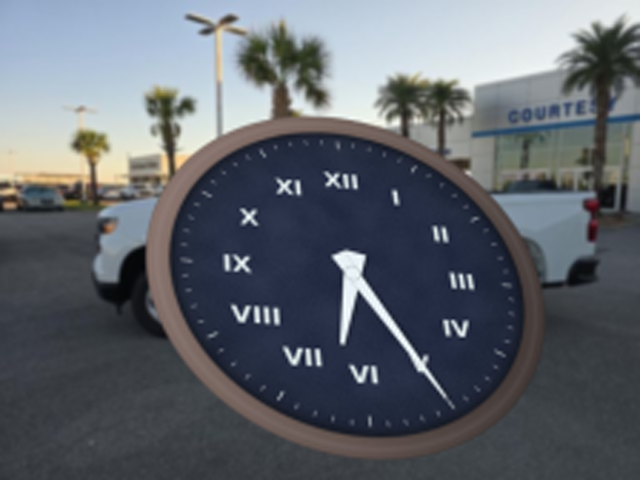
6:25
